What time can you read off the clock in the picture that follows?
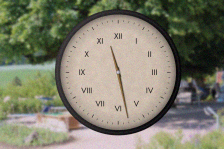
11:28
